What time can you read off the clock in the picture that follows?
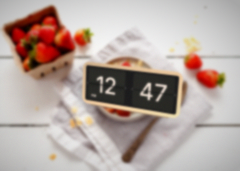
12:47
